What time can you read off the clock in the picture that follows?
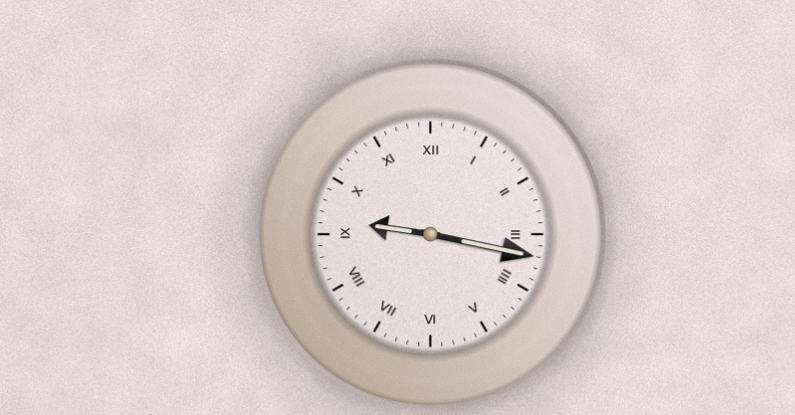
9:17
